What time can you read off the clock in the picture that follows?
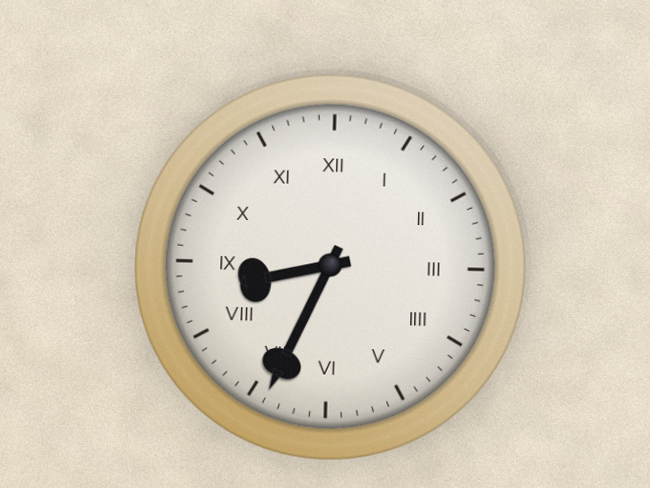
8:34
